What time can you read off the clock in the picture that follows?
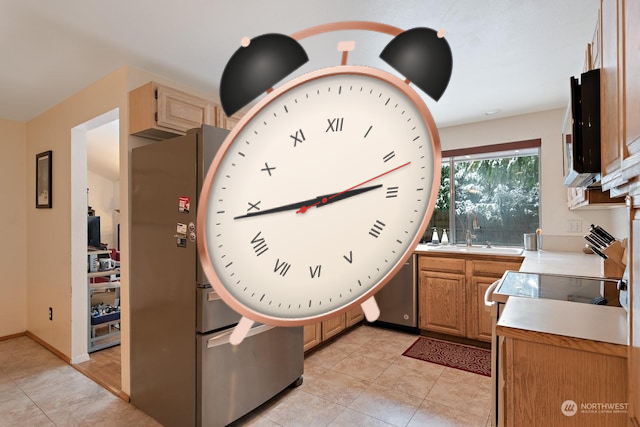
2:44:12
